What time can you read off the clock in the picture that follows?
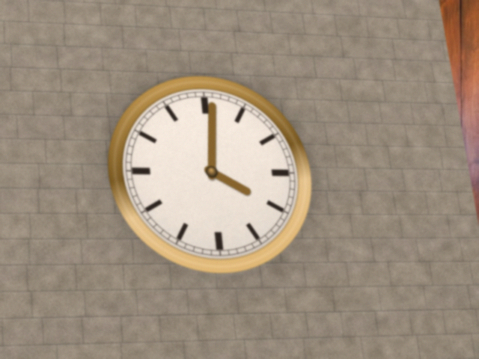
4:01
